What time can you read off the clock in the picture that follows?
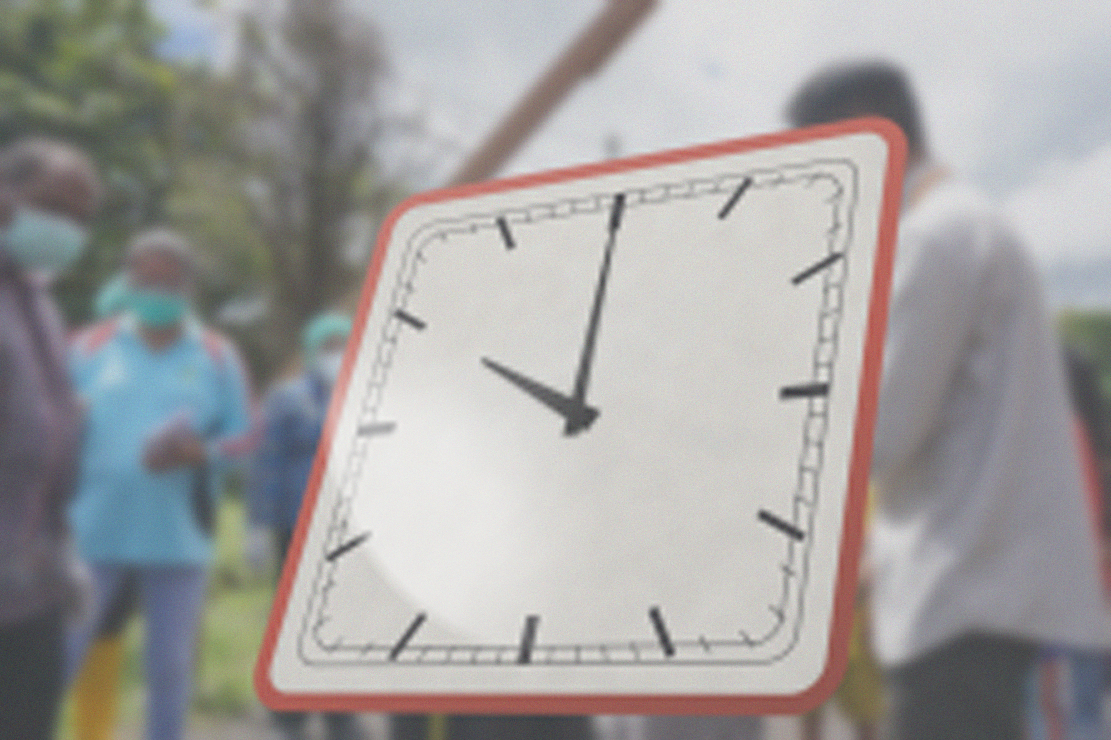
10:00
